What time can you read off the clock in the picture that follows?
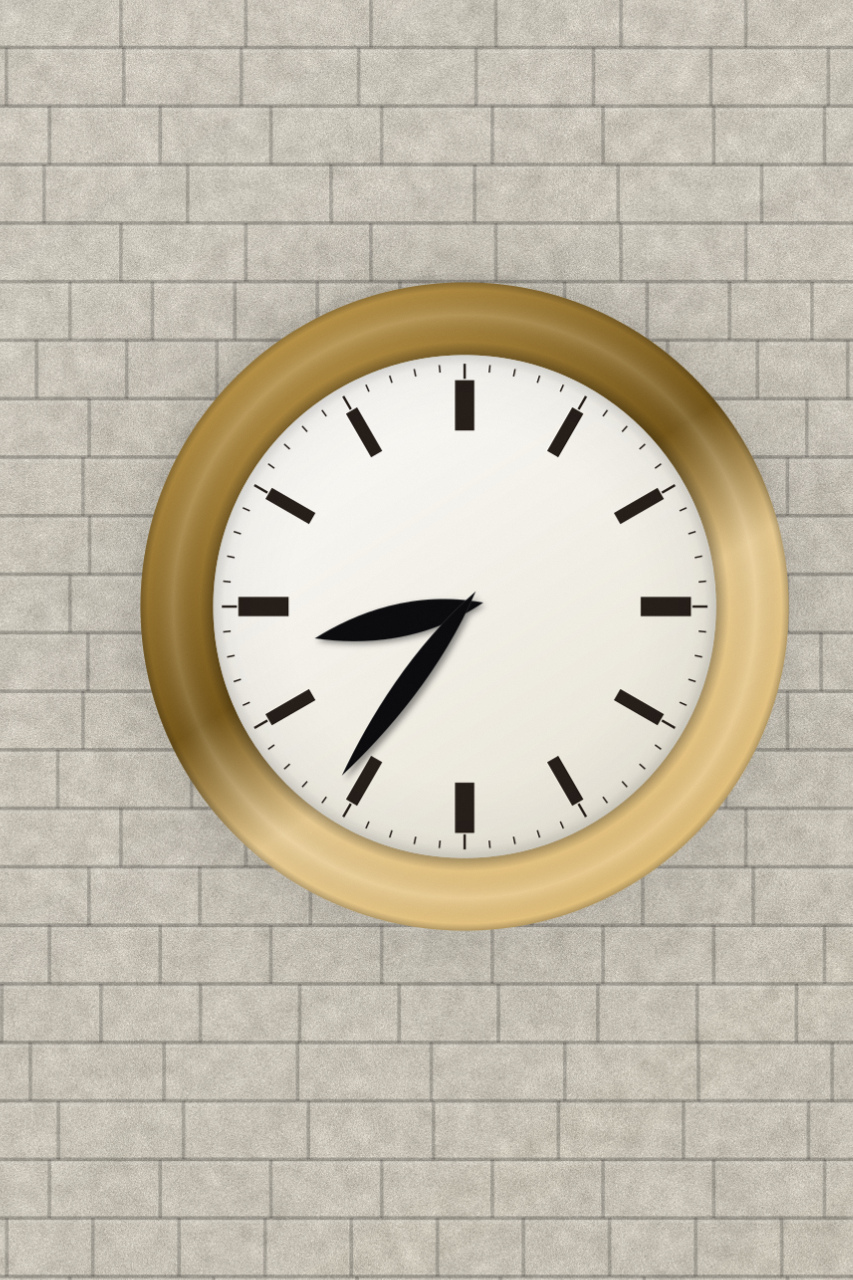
8:36
